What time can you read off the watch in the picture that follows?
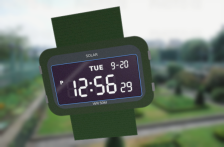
12:56:29
